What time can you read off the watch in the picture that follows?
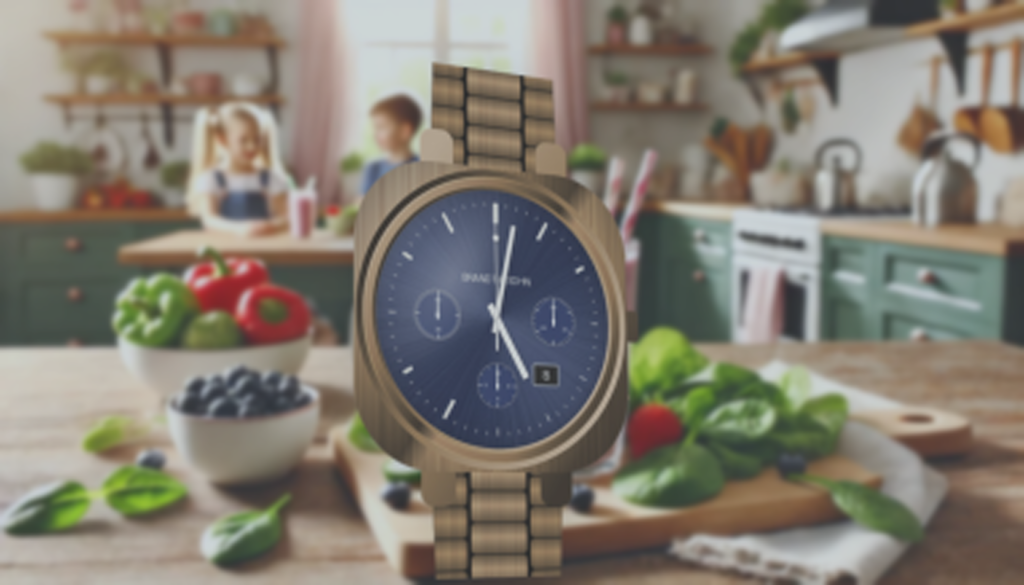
5:02
